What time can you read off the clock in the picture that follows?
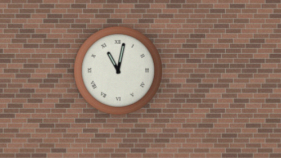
11:02
